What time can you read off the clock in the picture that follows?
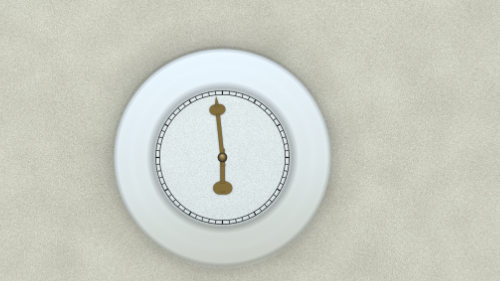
5:59
